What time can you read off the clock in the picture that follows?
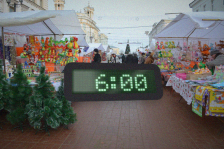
6:00
